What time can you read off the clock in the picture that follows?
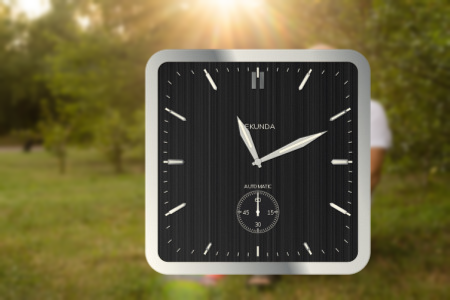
11:11
